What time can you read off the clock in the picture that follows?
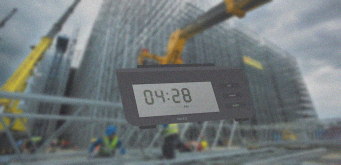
4:28
